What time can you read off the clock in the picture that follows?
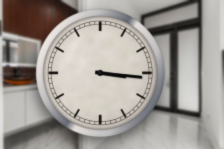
3:16
